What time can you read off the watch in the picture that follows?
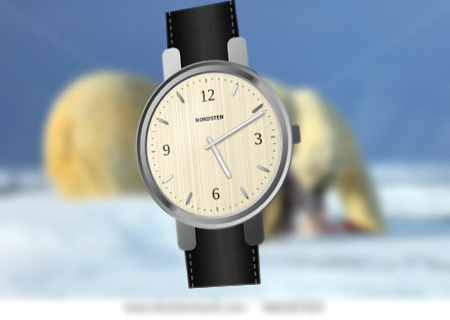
5:11
